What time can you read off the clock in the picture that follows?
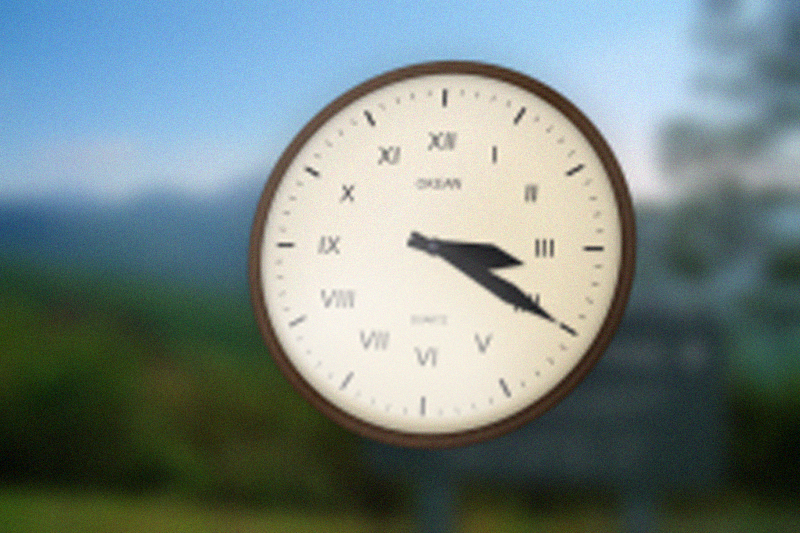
3:20
